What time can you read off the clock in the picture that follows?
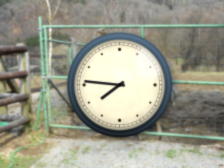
7:46
